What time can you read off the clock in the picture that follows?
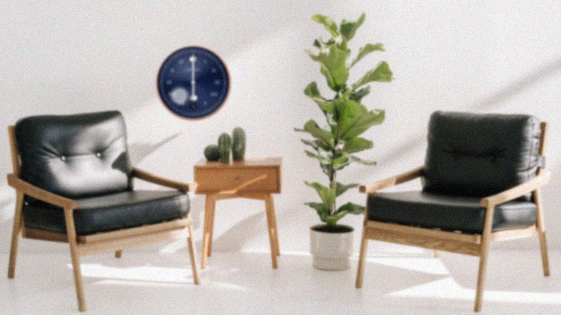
6:00
